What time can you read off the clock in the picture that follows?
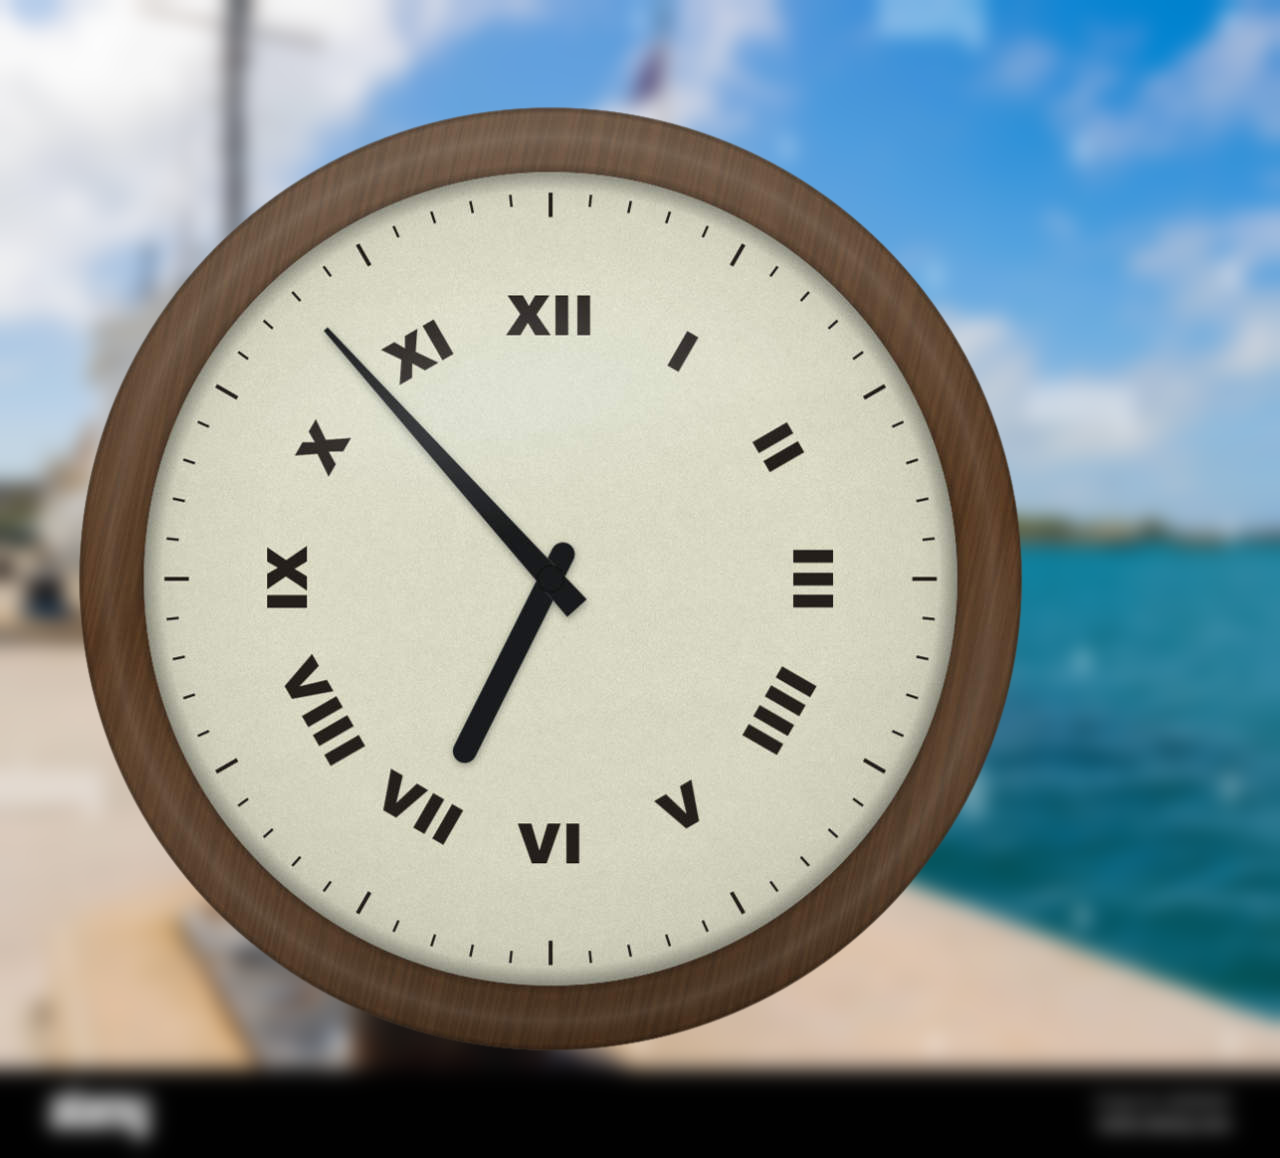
6:53
